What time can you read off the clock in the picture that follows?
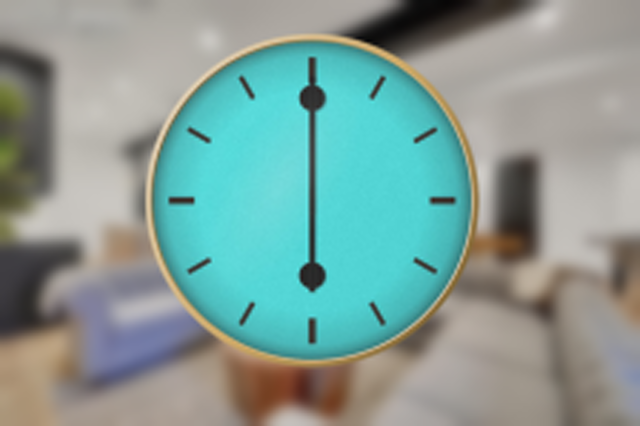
6:00
